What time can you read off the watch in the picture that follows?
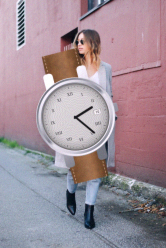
2:24
